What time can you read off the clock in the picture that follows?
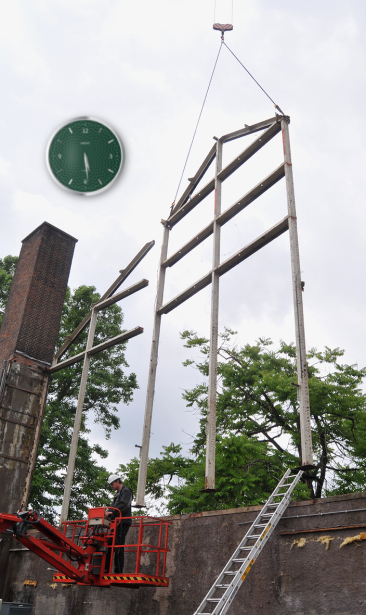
5:29
